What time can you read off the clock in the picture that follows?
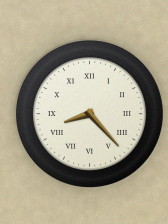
8:23
